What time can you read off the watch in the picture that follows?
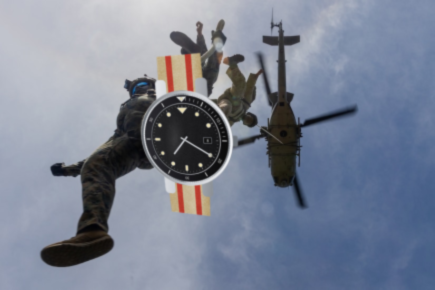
7:20
